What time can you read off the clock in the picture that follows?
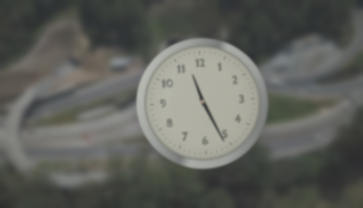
11:26
